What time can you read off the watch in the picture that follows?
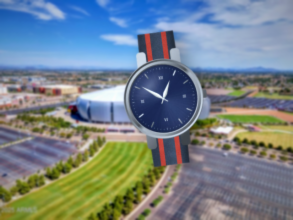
12:51
